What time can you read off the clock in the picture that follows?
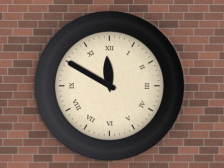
11:50
